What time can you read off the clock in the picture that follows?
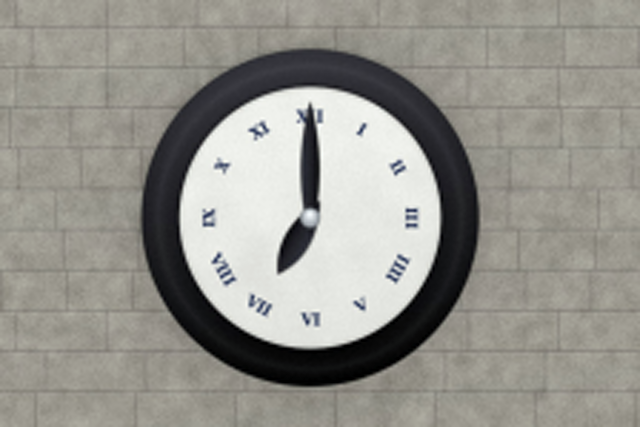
7:00
